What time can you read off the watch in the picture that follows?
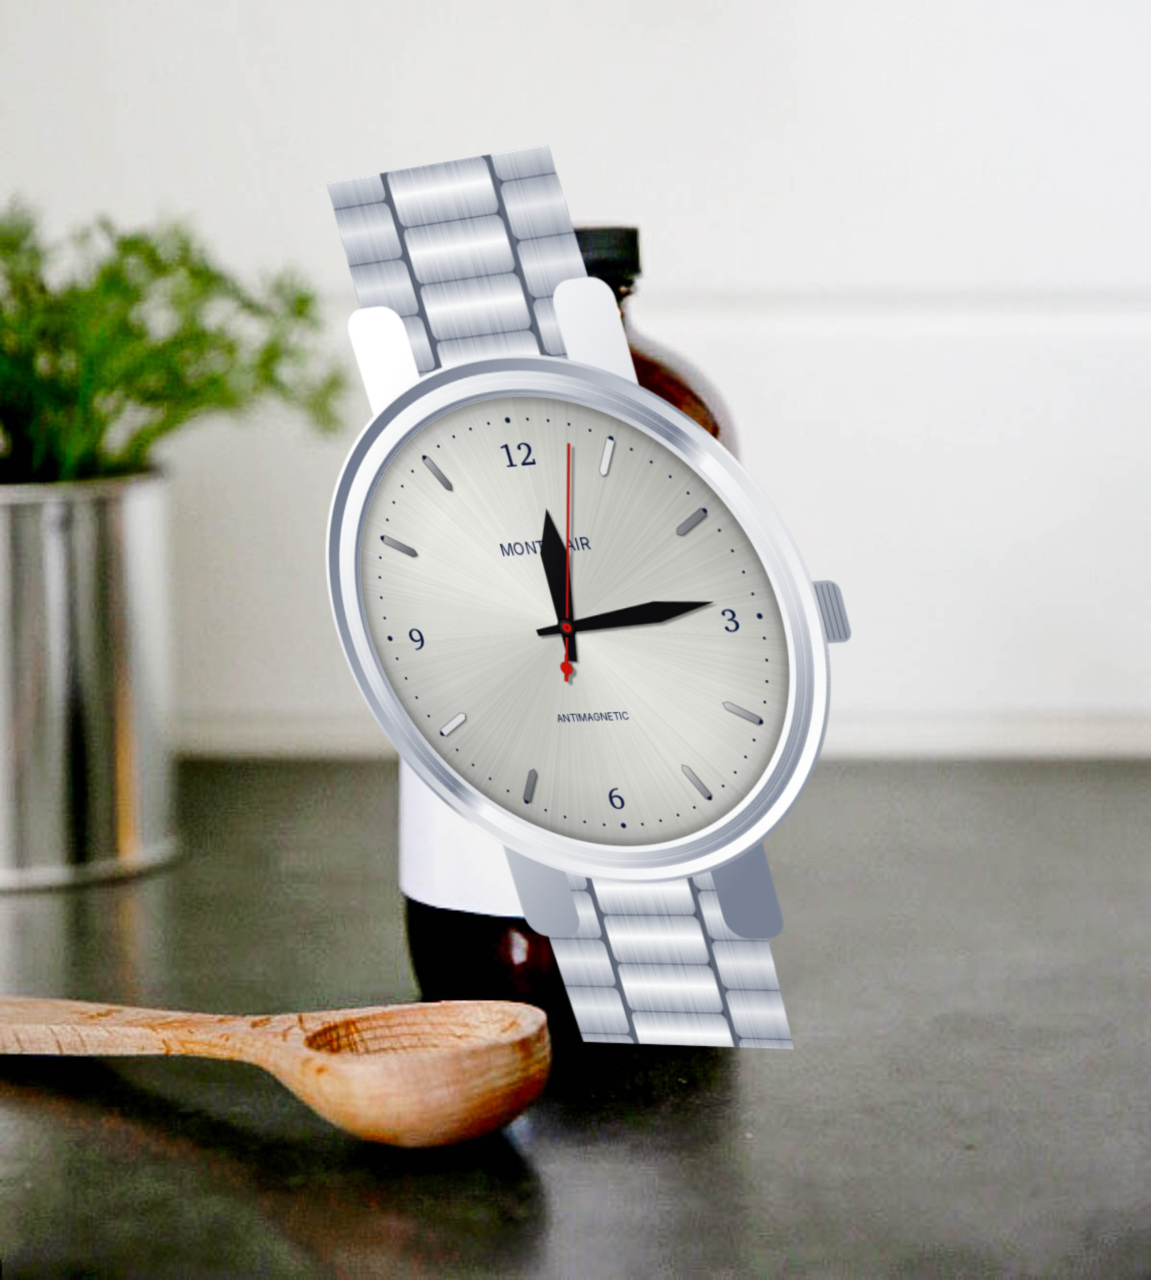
12:14:03
